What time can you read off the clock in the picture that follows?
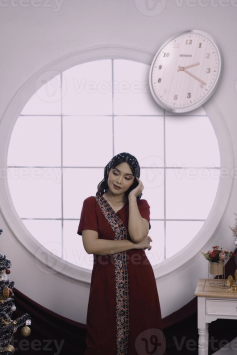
2:19
